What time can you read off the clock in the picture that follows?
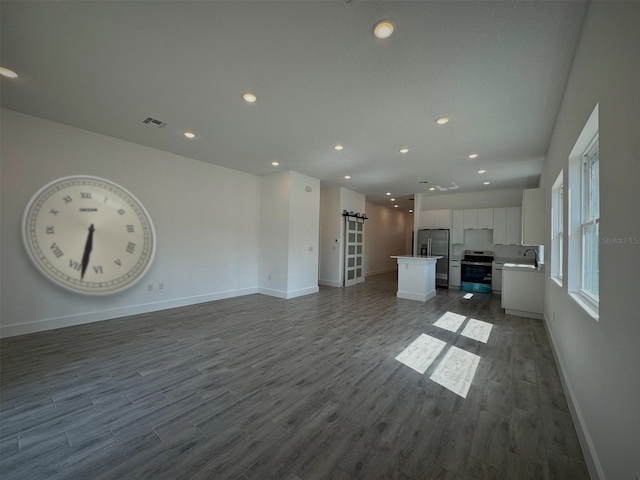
6:33
